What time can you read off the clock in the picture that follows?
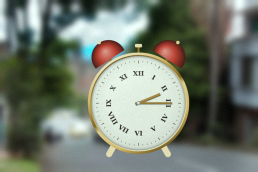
2:15
